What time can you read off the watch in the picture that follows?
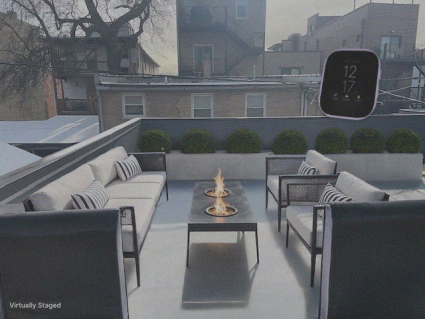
12:17
